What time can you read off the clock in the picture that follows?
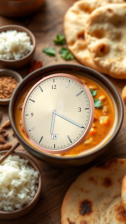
6:20
